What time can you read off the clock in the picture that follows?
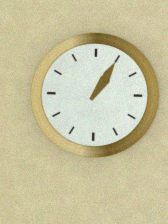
1:05
